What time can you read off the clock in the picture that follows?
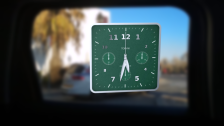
5:32
